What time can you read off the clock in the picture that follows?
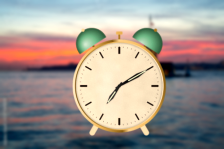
7:10
